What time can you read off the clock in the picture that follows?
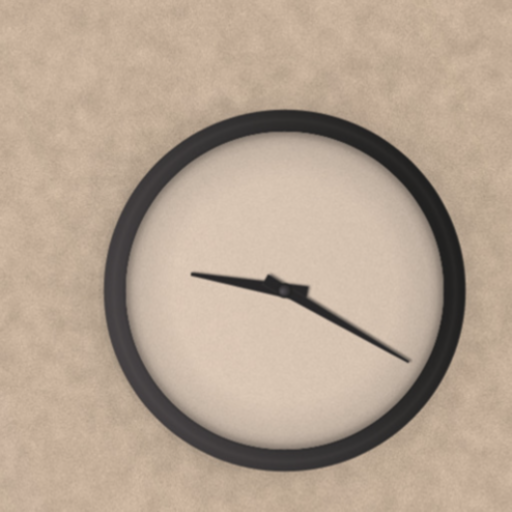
9:20
